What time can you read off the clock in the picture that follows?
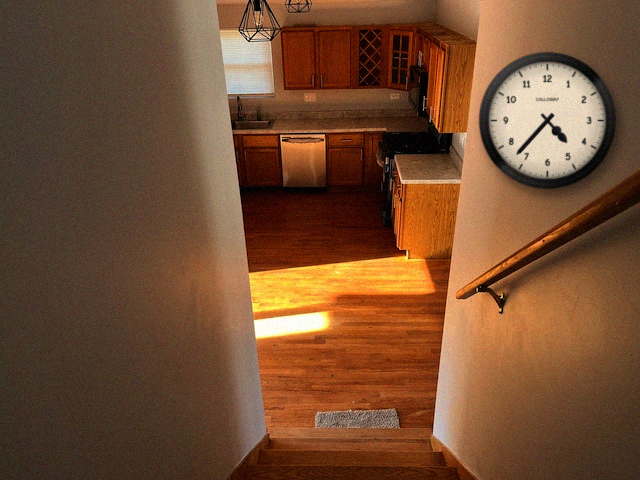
4:37
